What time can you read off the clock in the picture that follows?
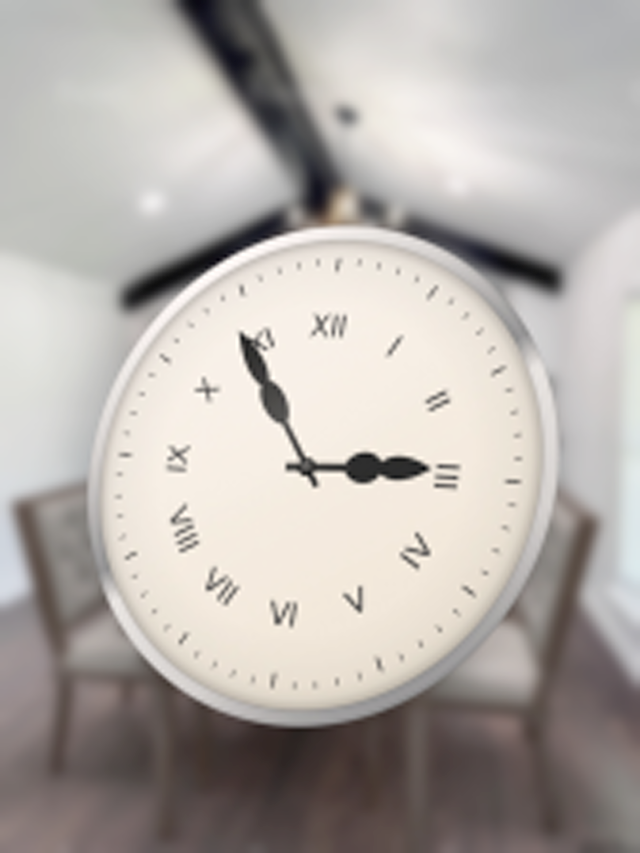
2:54
